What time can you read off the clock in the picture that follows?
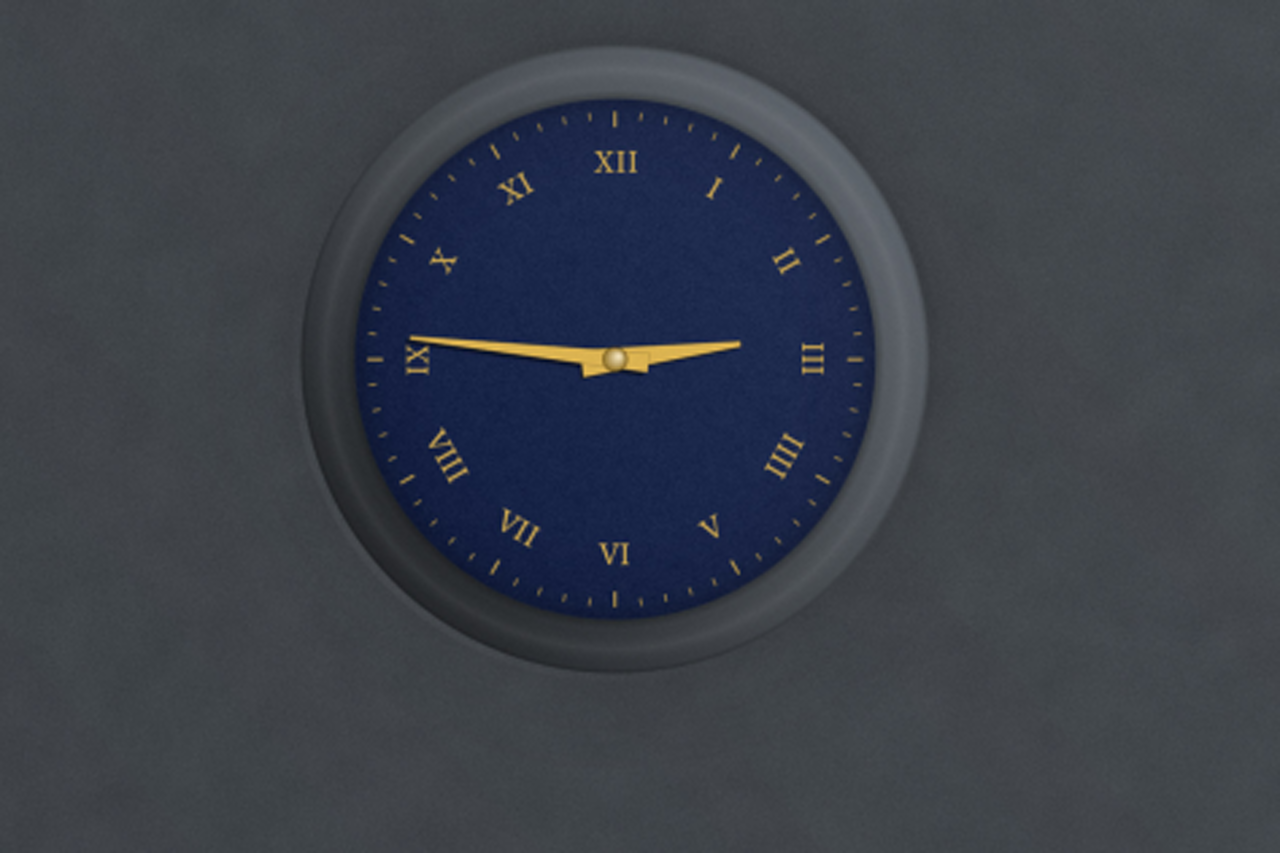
2:46
